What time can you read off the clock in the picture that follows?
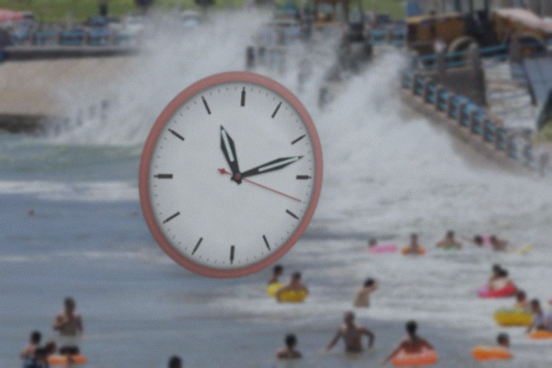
11:12:18
